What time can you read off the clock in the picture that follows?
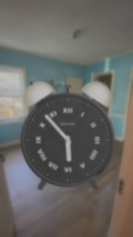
5:53
